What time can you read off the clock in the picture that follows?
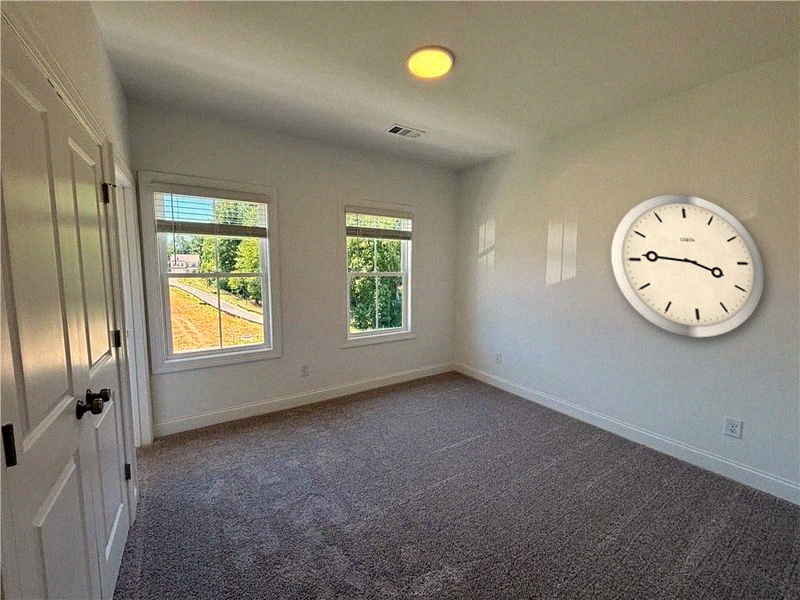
3:46
